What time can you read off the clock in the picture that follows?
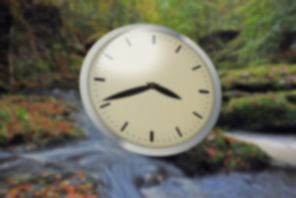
3:41
